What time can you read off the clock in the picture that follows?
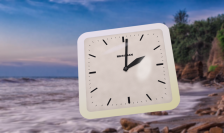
2:01
